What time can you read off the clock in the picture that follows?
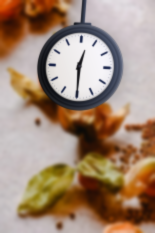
12:30
